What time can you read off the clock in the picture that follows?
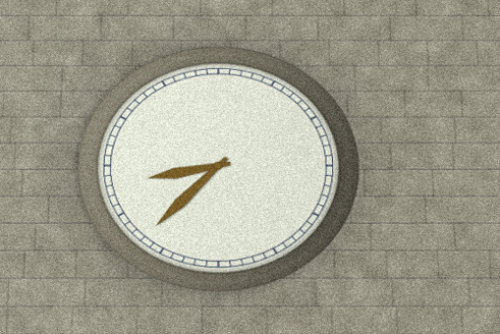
8:37
